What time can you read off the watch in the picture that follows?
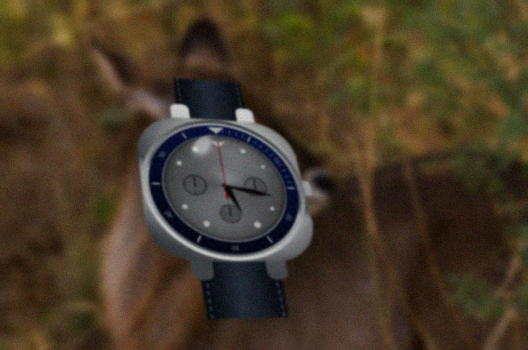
5:17
